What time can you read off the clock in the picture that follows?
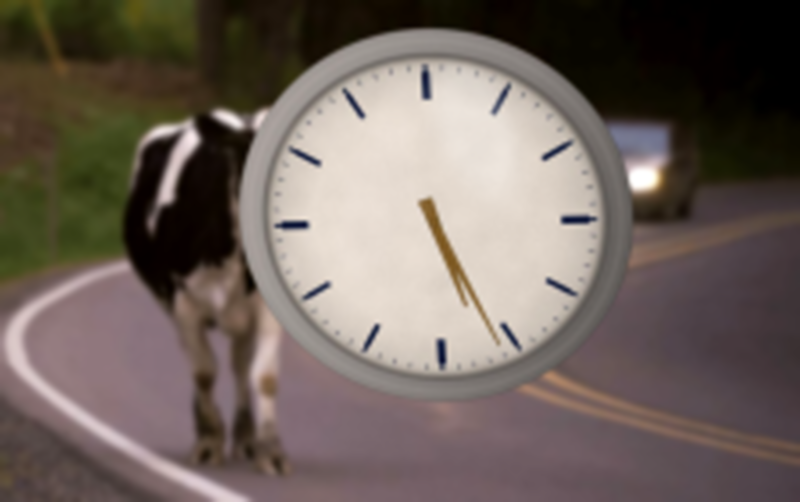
5:26
